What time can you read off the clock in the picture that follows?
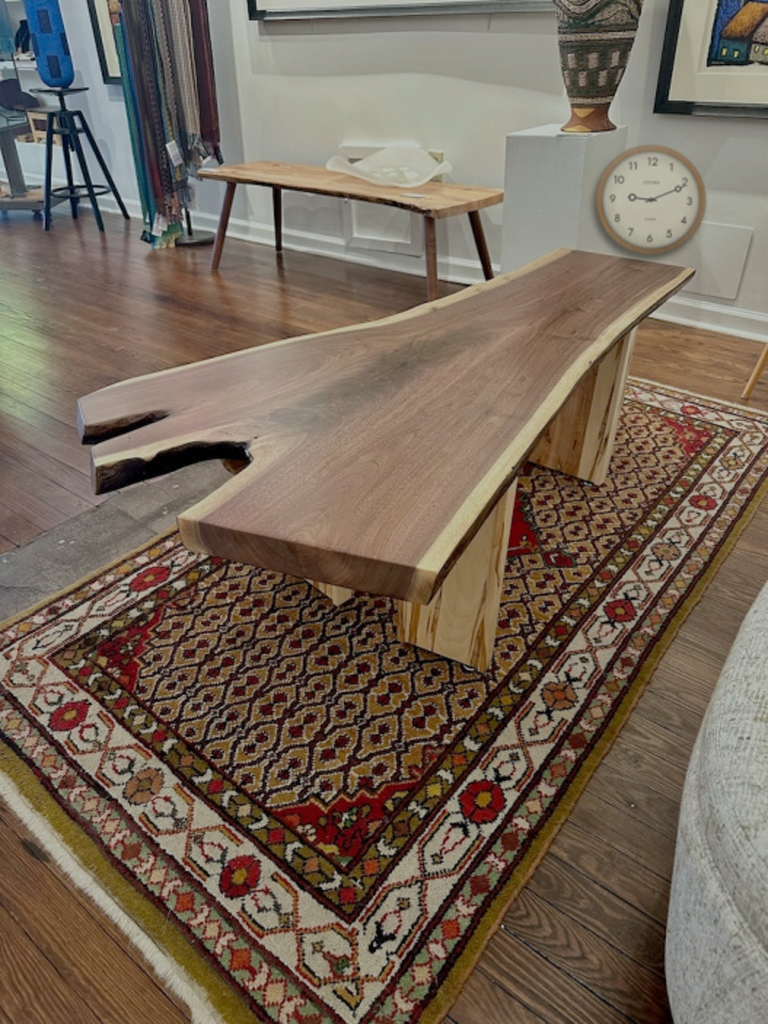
9:11
